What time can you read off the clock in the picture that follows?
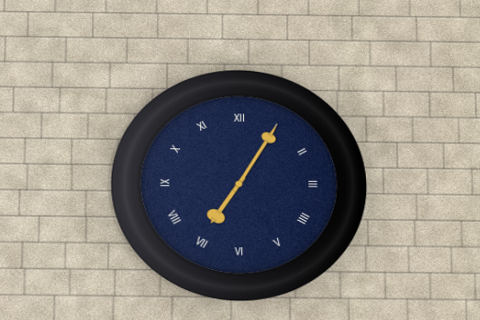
7:05
